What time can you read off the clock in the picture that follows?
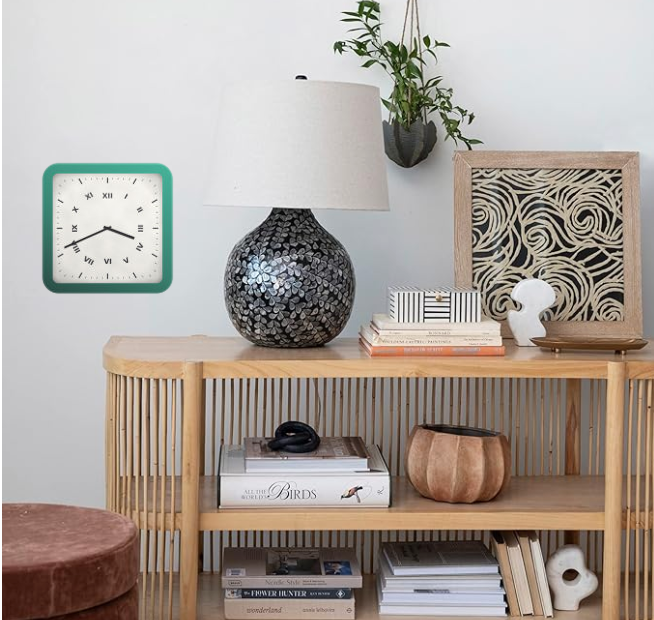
3:41
